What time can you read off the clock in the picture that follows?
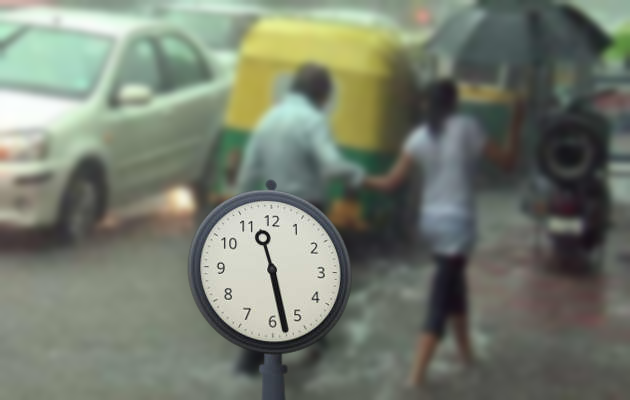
11:28
